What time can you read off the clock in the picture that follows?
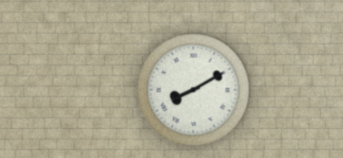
8:10
